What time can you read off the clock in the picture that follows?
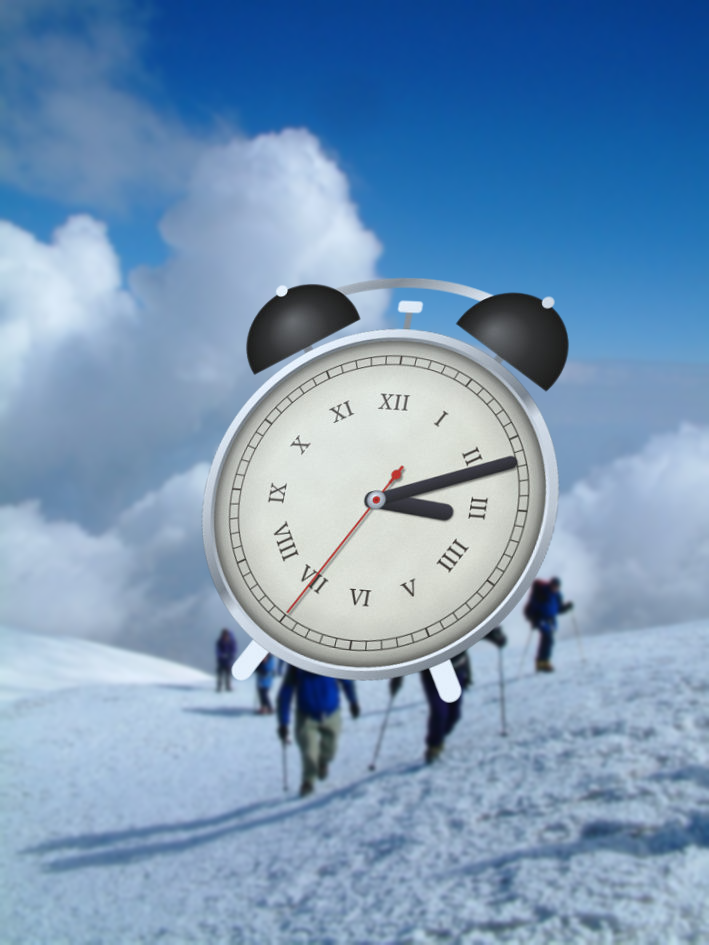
3:11:35
